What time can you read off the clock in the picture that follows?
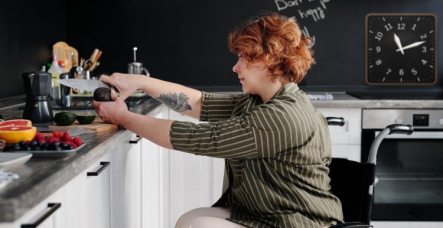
11:12
